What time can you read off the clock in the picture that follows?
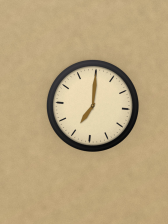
7:00
